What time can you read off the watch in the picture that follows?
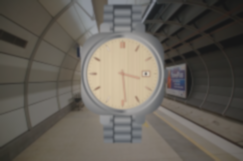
3:29
